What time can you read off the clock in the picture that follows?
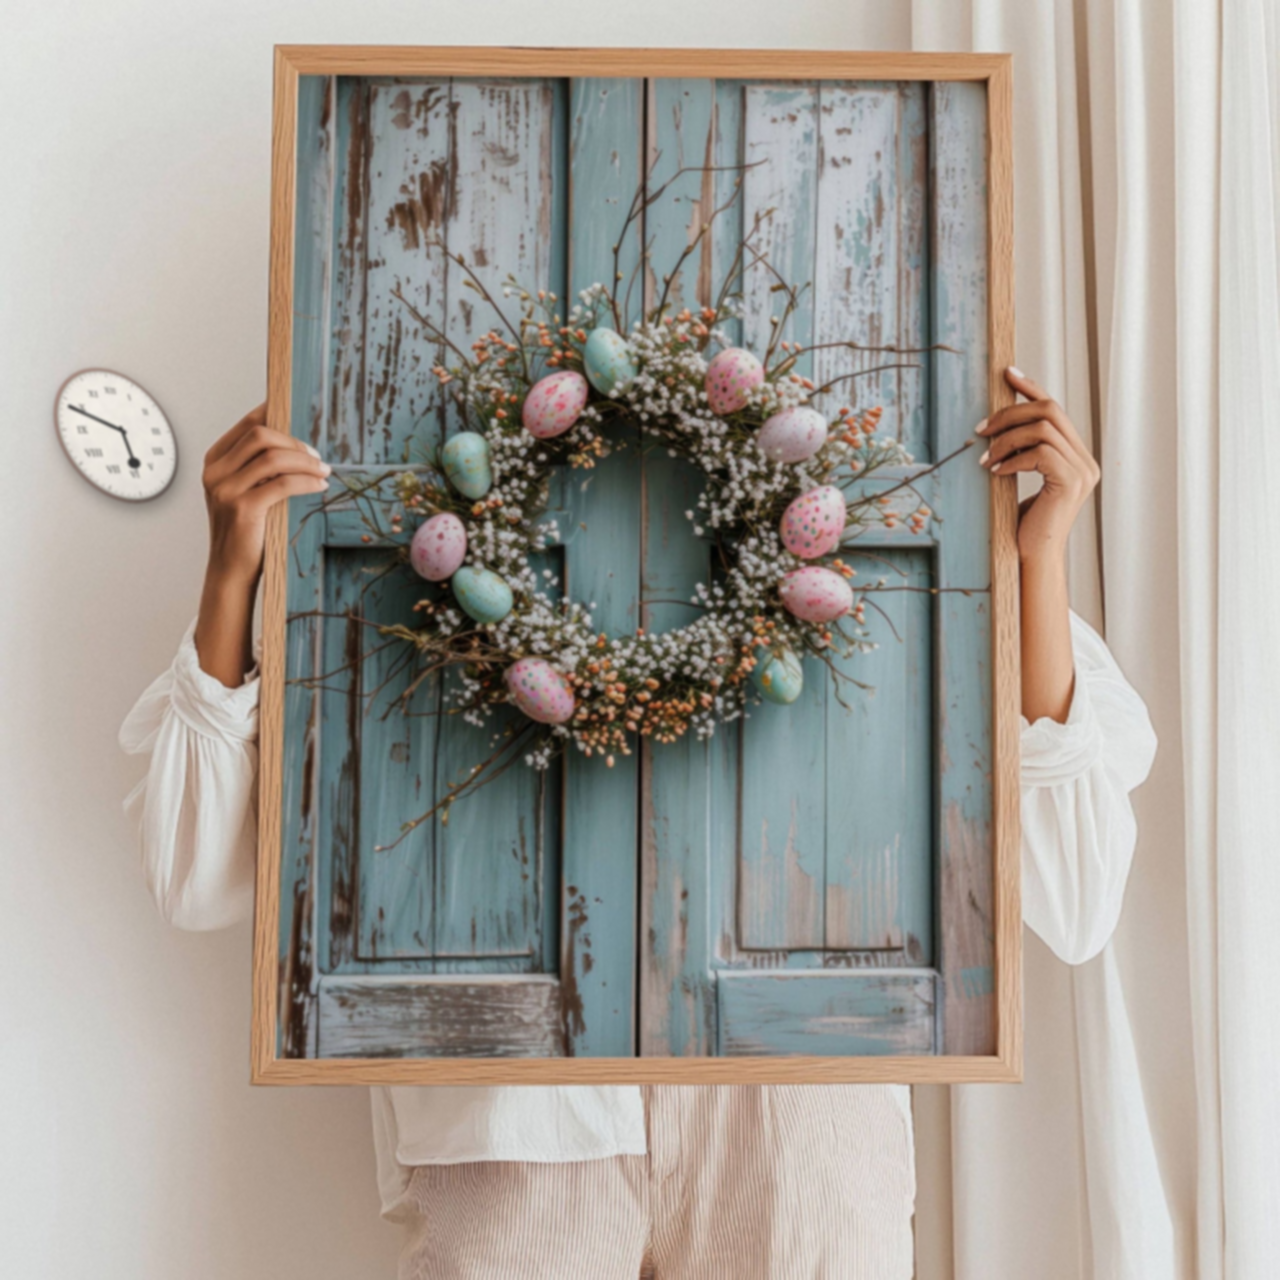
5:49
